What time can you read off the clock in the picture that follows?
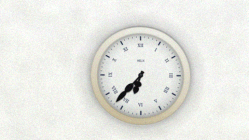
6:37
